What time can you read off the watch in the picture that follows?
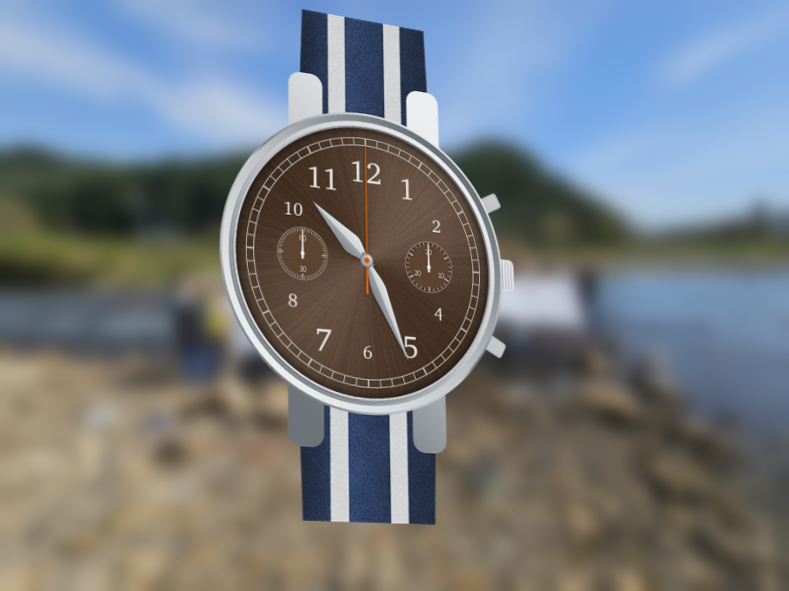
10:26
